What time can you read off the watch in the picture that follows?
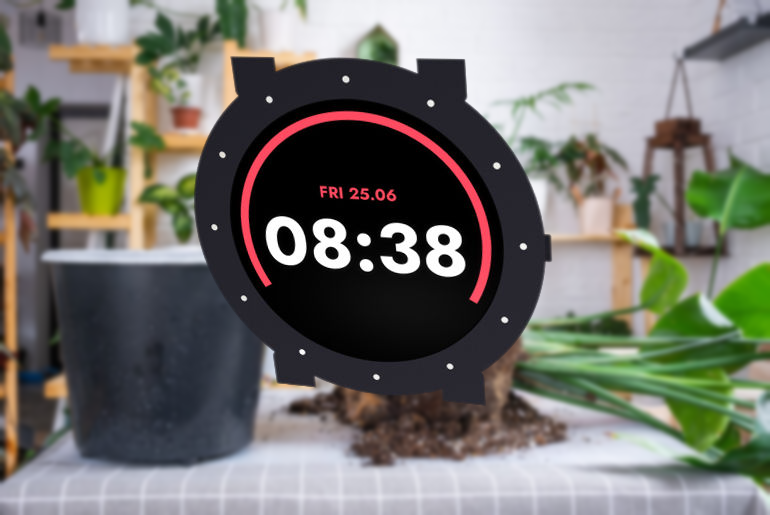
8:38
